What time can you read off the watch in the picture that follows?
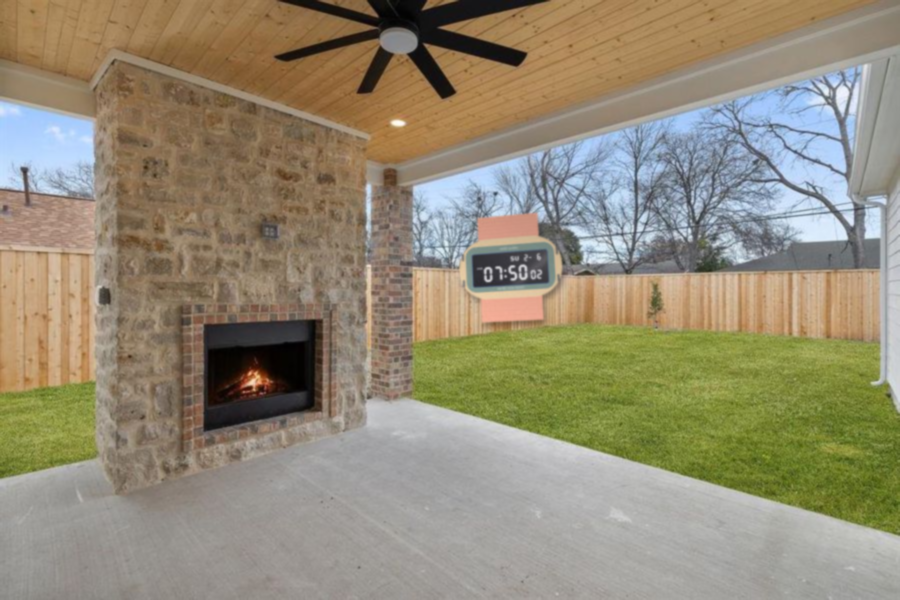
7:50
